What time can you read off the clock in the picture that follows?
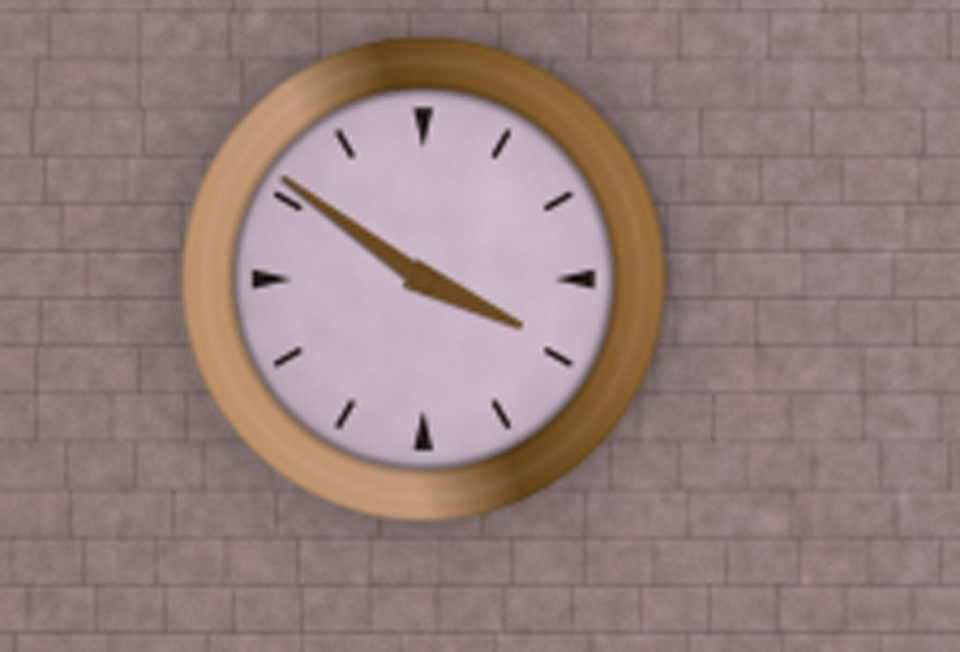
3:51
